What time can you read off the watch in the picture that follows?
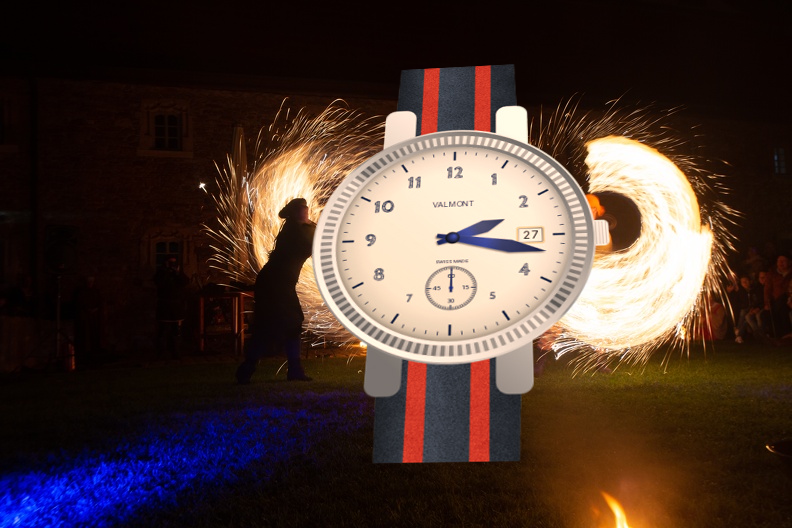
2:17
